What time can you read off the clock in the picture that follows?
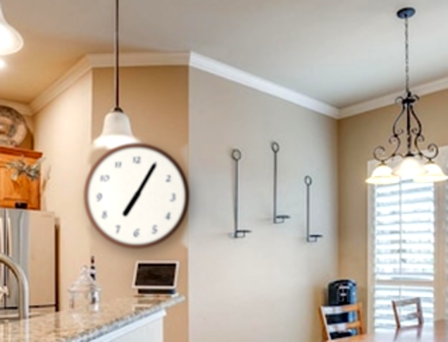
7:05
